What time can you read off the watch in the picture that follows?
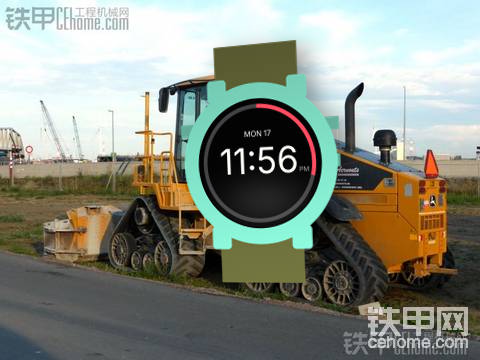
11:56
